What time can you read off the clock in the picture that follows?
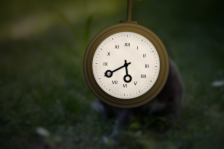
5:40
